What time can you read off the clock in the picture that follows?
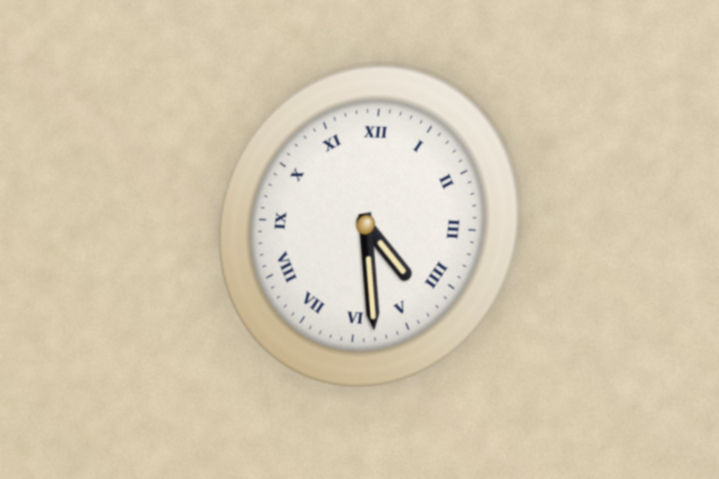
4:28
